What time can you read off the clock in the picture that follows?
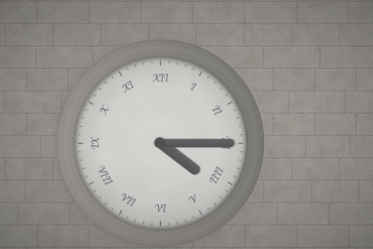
4:15
